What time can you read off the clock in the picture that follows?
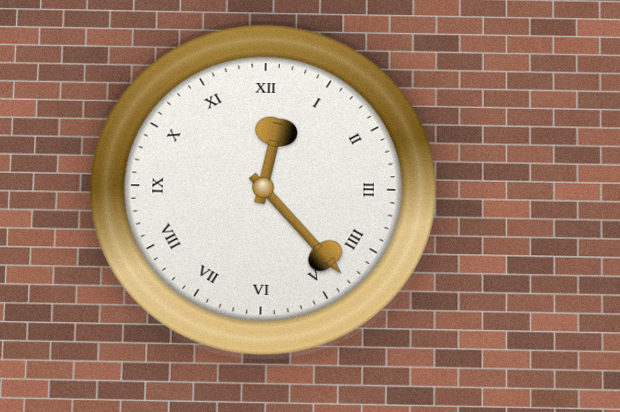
12:23
